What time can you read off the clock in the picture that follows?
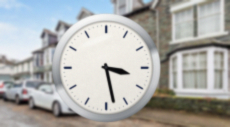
3:28
